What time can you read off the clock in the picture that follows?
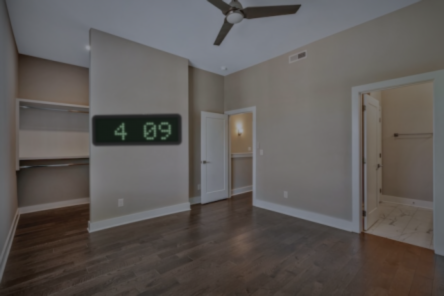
4:09
